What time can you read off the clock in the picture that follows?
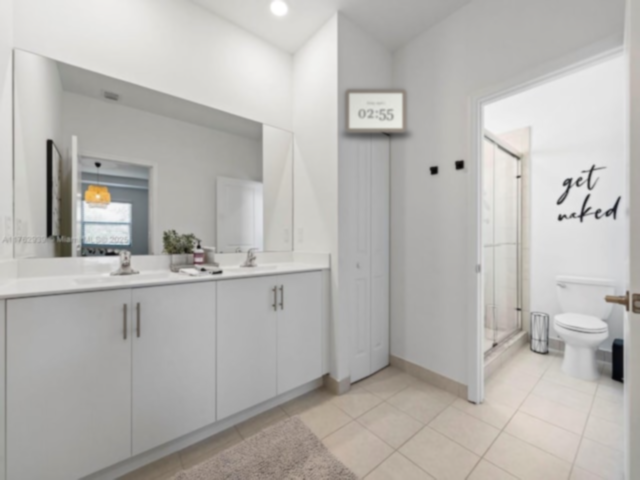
2:55
